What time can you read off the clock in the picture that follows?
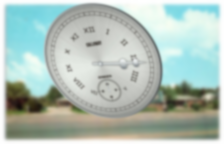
3:16
